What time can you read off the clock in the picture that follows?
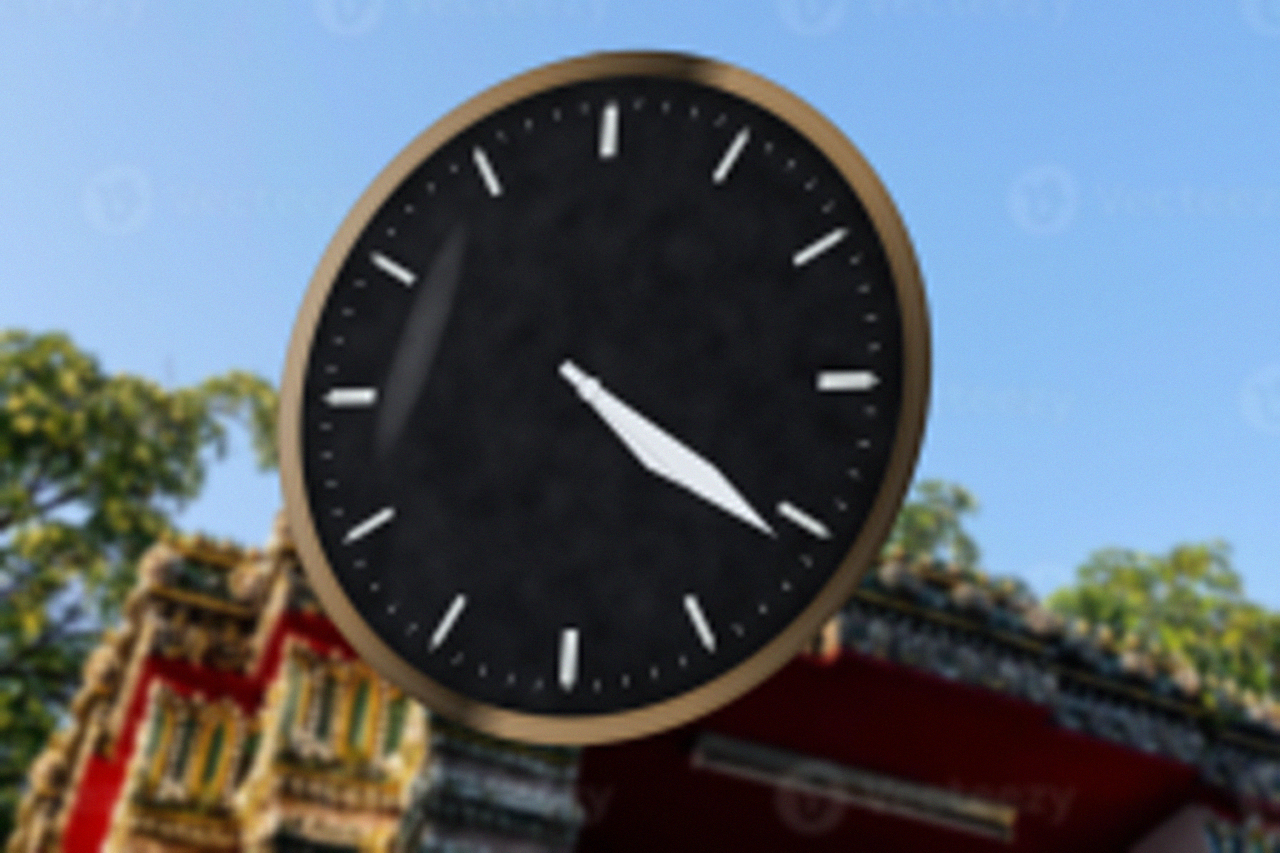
4:21
